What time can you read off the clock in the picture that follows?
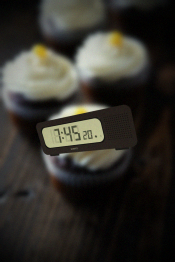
7:45:20
